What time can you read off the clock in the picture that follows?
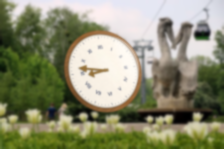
8:47
